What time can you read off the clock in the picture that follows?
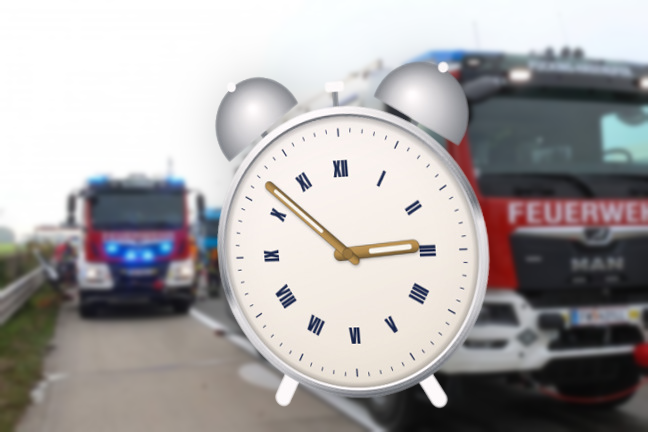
2:52
